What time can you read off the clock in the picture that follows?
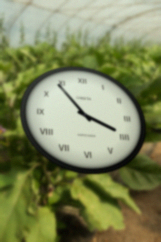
3:54
